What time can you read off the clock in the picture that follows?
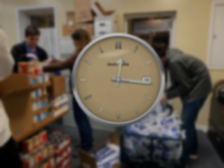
12:16
